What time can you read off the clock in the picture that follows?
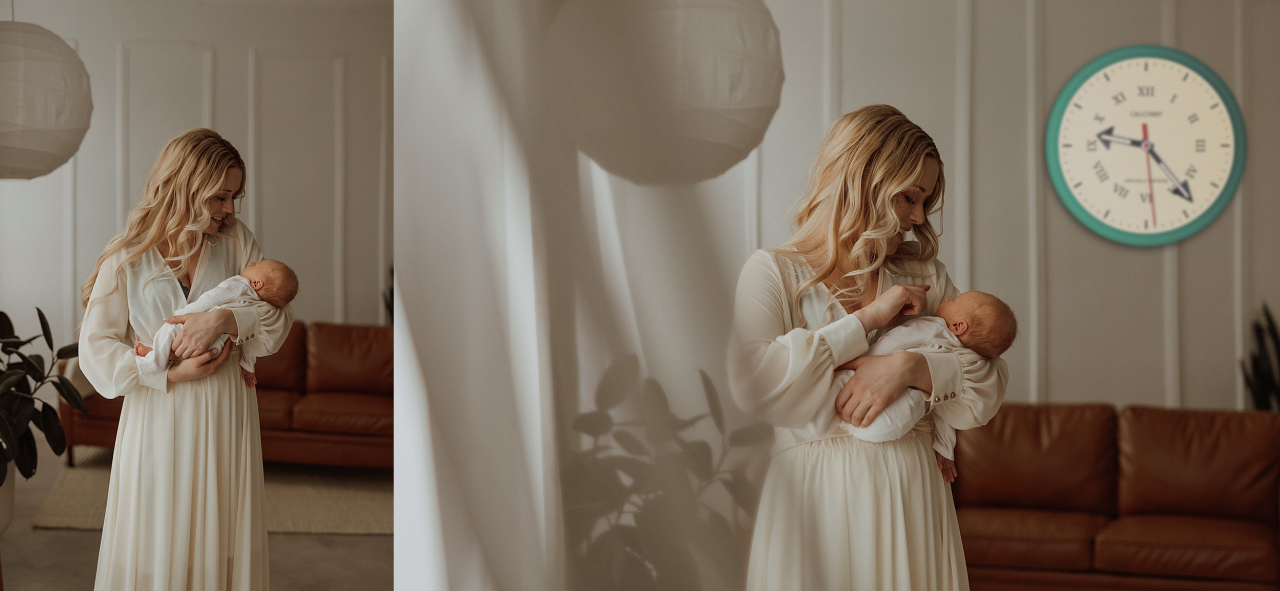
9:23:29
